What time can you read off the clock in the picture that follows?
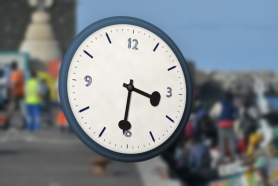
3:31
